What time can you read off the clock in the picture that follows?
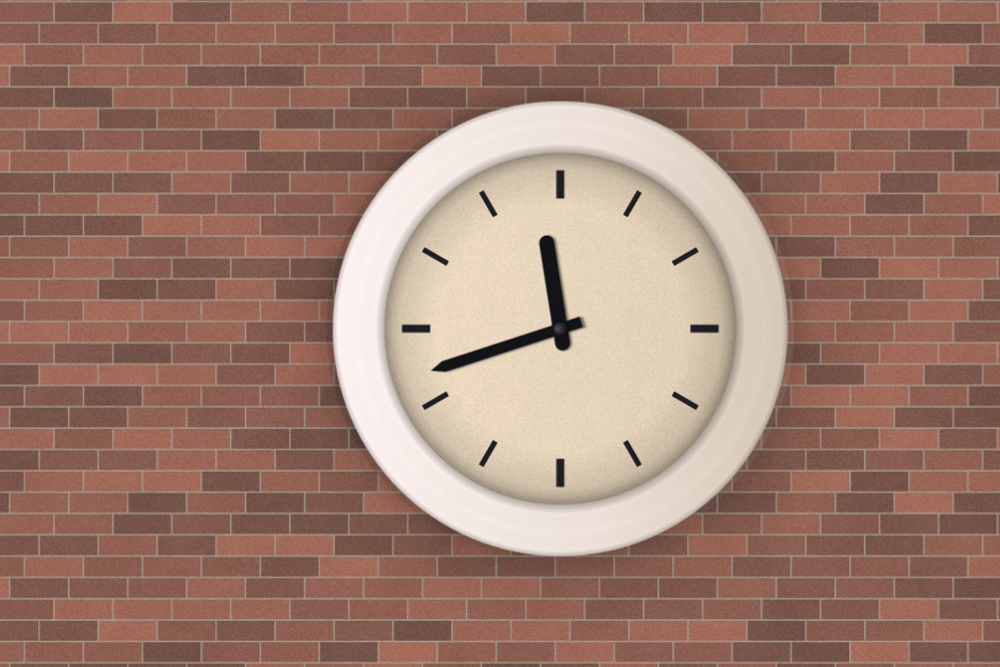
11:42
